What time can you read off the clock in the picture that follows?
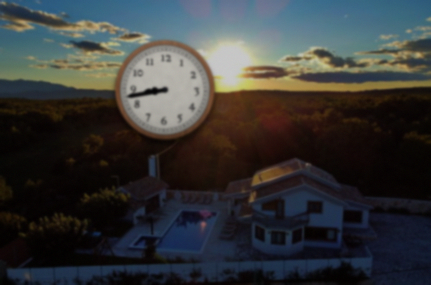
8:43
